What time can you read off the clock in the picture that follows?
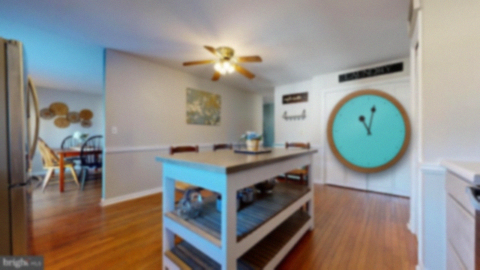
11:02
